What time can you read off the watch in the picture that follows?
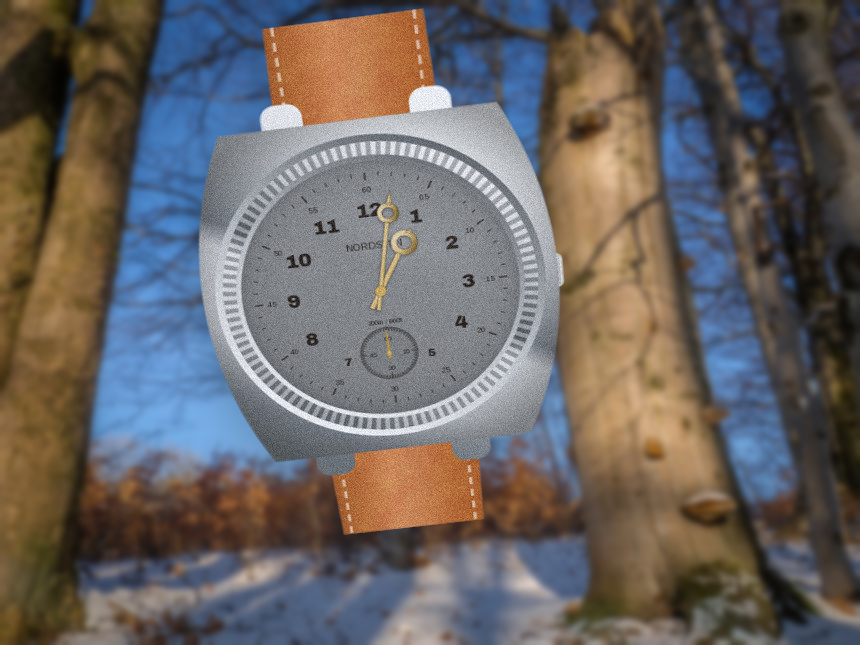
1:02
